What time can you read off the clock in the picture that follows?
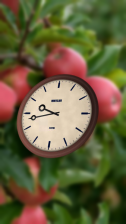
9:43
